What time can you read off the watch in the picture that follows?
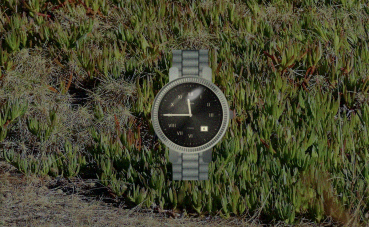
11:45
